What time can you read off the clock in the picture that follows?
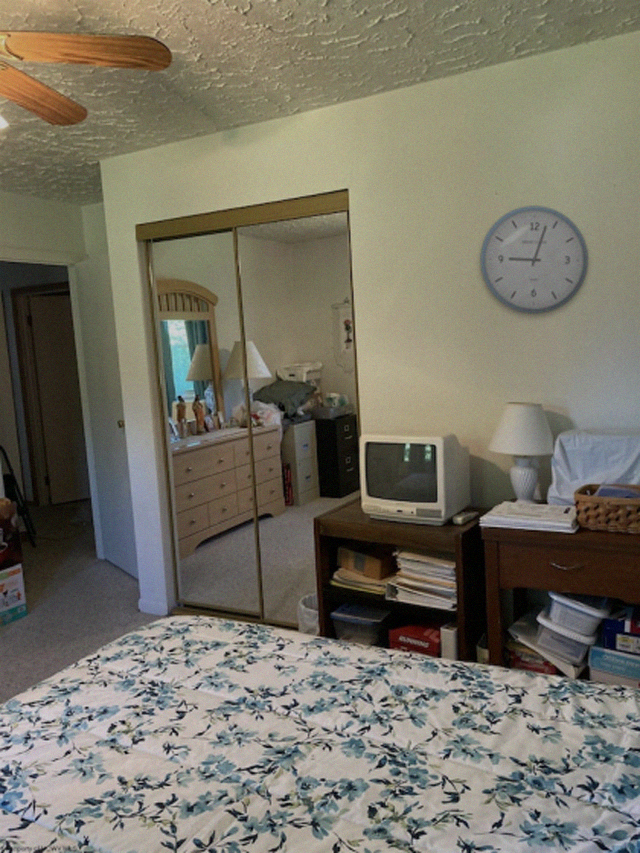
9:03
